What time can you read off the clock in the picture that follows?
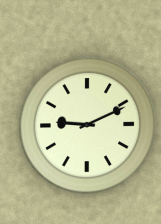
9:11
